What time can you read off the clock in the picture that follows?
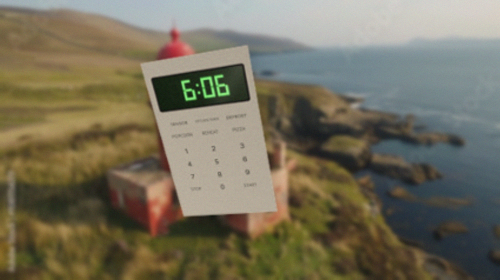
6:06
